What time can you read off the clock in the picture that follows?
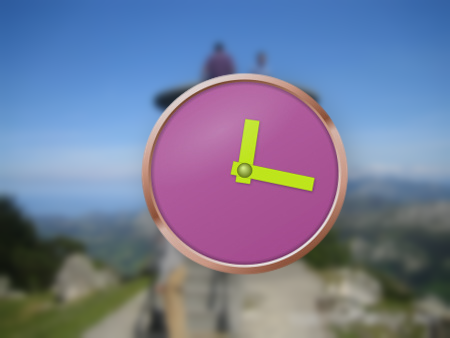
12:17
